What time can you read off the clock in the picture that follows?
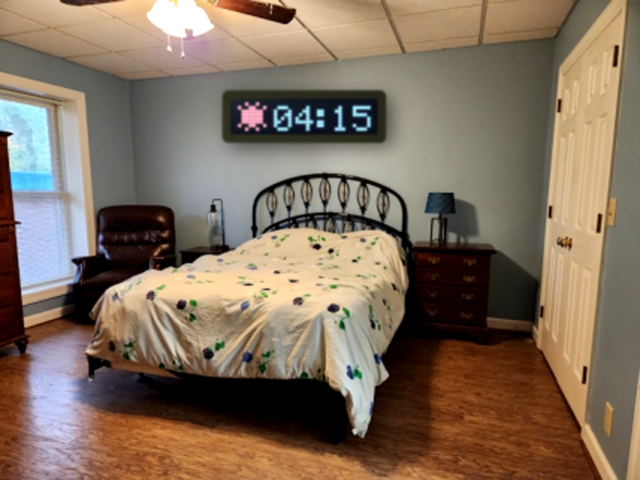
4:15
